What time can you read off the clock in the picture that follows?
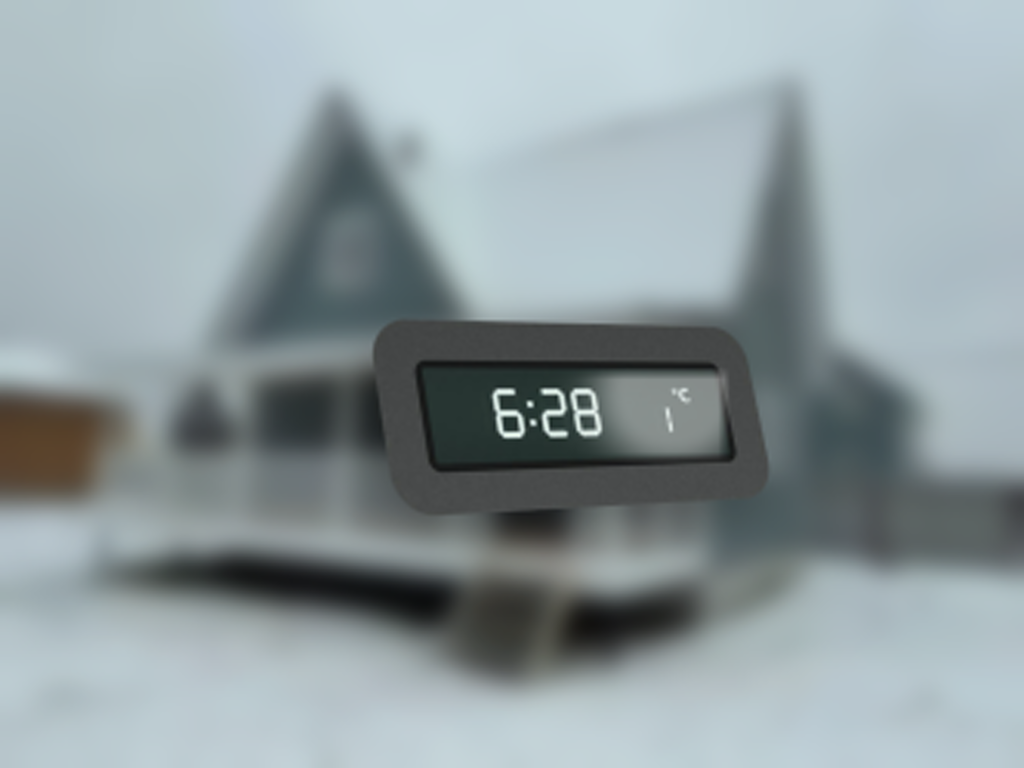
6:28
